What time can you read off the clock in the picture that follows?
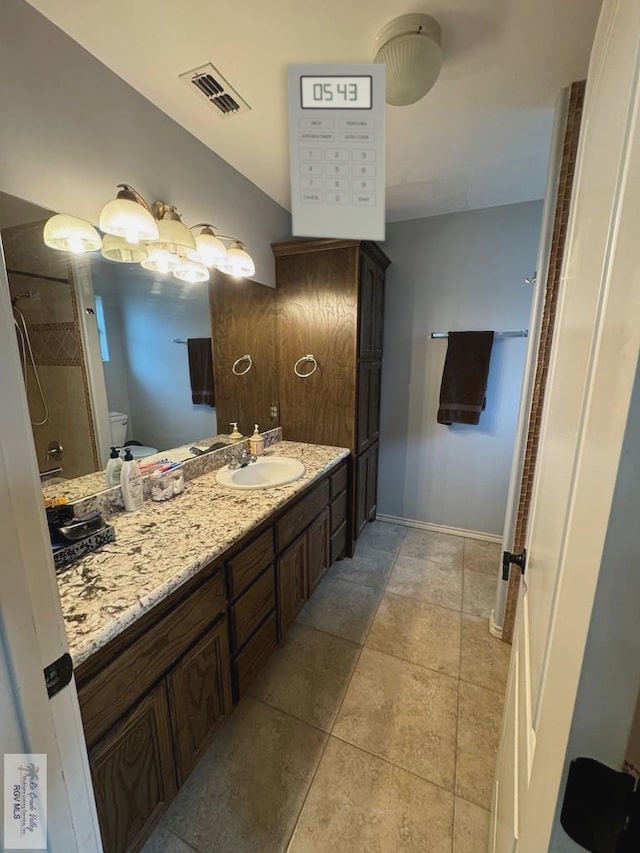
5:43
